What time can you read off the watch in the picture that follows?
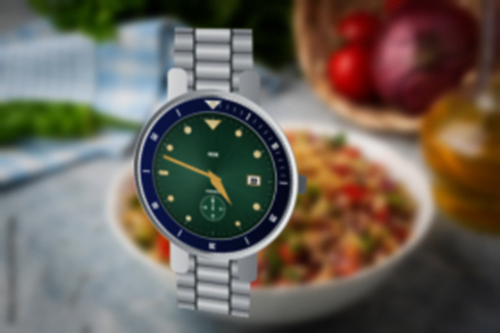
4:48
